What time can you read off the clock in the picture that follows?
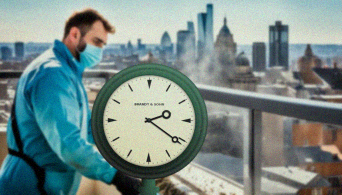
2:21
